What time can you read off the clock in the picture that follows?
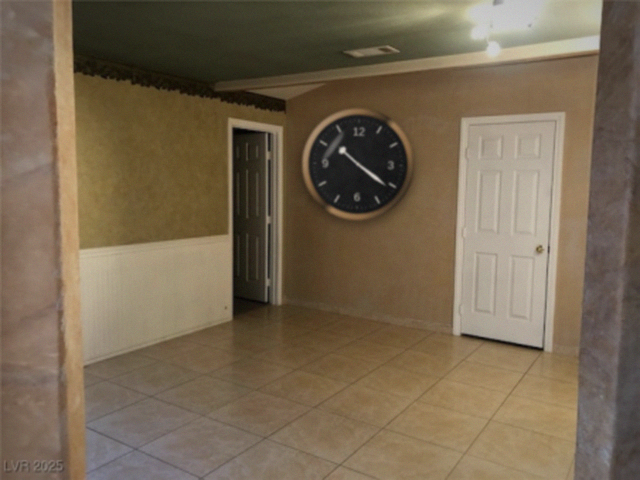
10:21
